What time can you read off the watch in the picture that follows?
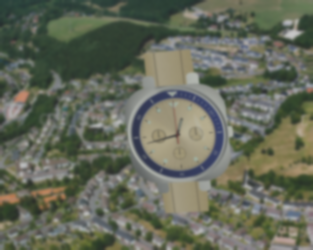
12:43
